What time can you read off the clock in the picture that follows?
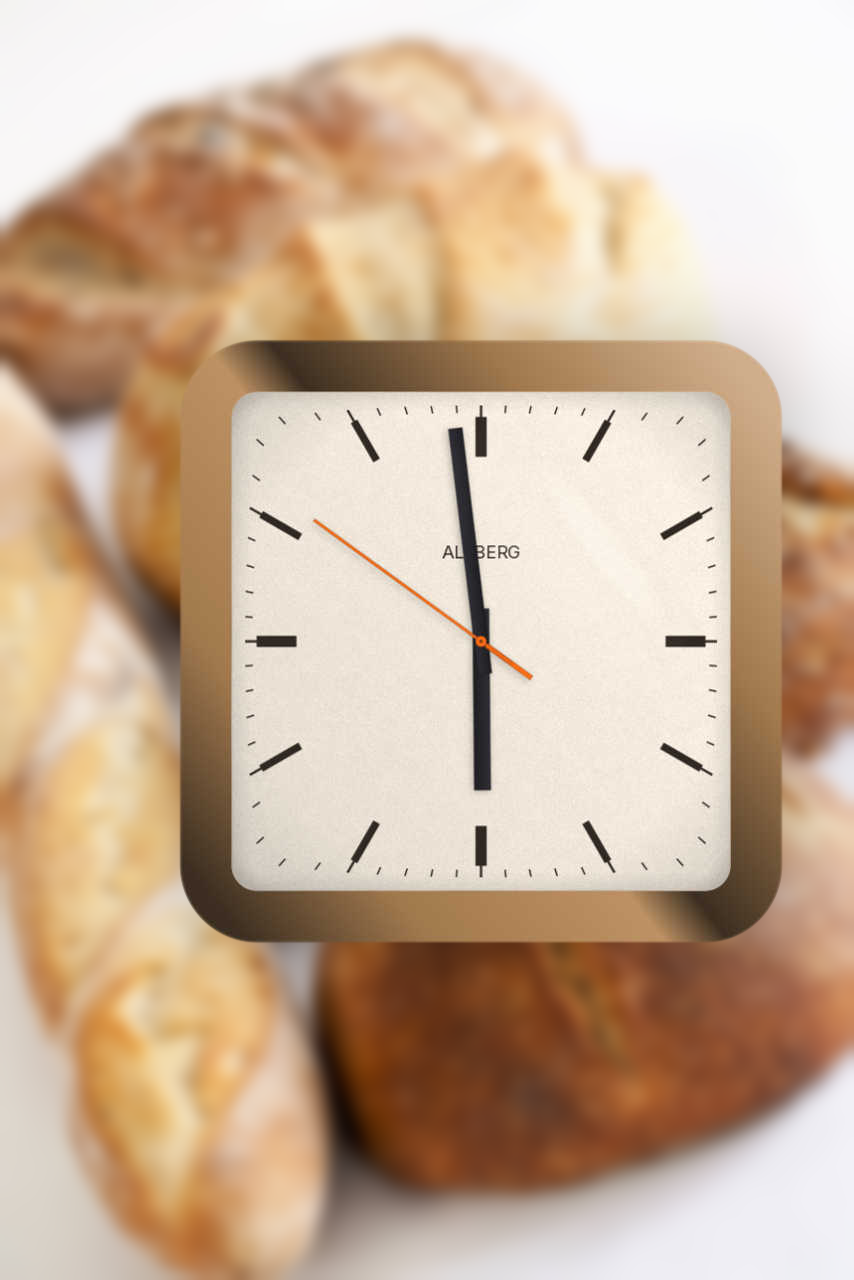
5:58:51
